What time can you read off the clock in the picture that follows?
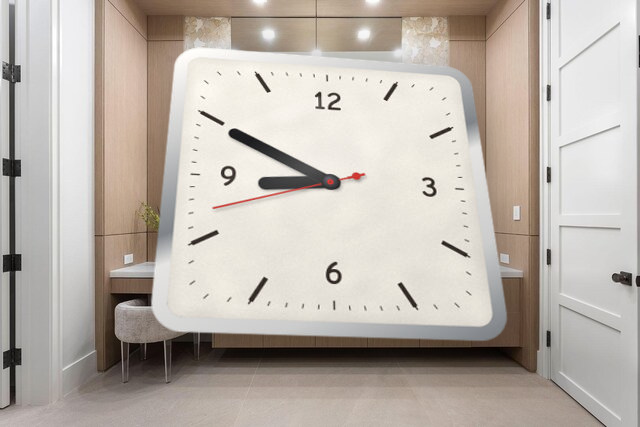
8:49:42
